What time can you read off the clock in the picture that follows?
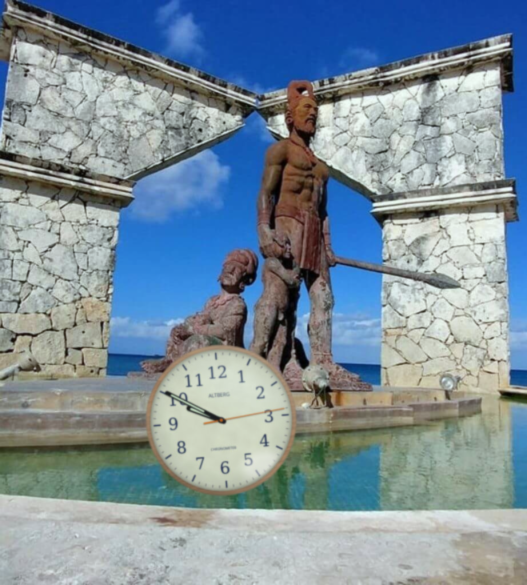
9:50:14
